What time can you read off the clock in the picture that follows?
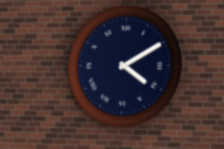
4:10
